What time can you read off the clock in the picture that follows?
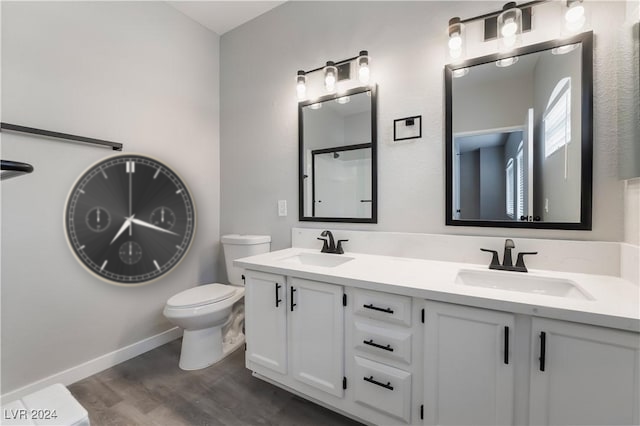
7:18
